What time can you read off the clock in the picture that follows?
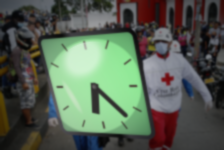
6:23
